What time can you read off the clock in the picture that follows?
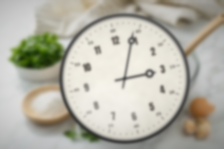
3:04
